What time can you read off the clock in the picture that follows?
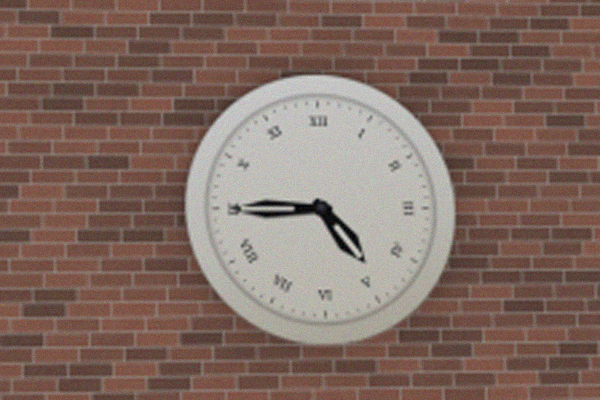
4:45
